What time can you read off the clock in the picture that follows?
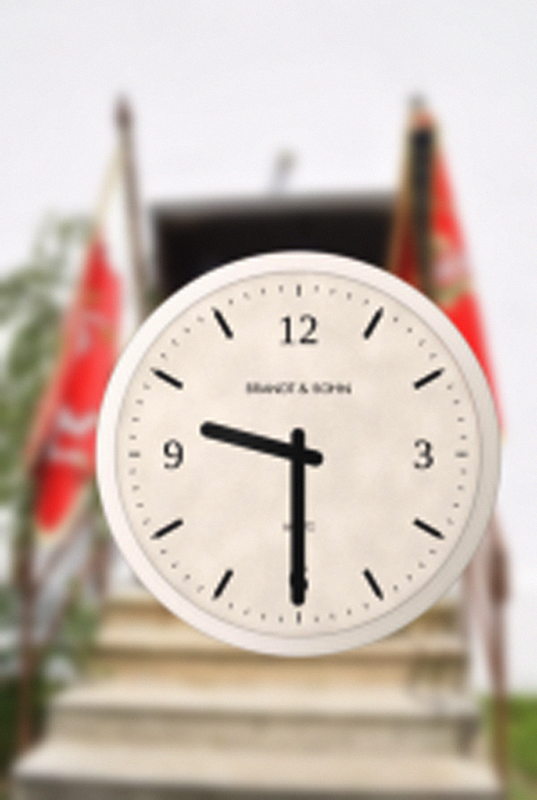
9:30
